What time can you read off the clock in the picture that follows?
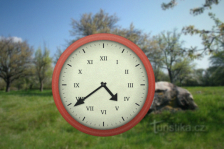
4:39
